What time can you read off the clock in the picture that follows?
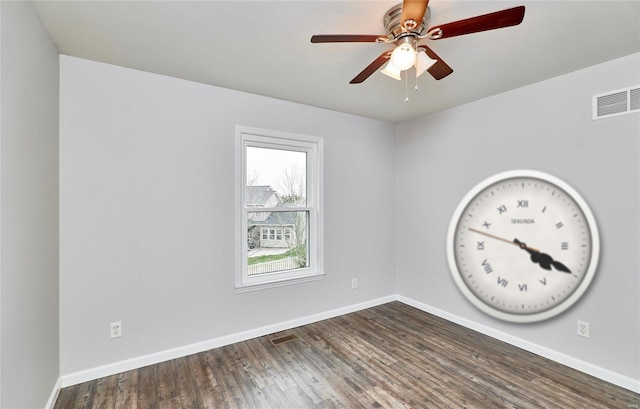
4:19:48
